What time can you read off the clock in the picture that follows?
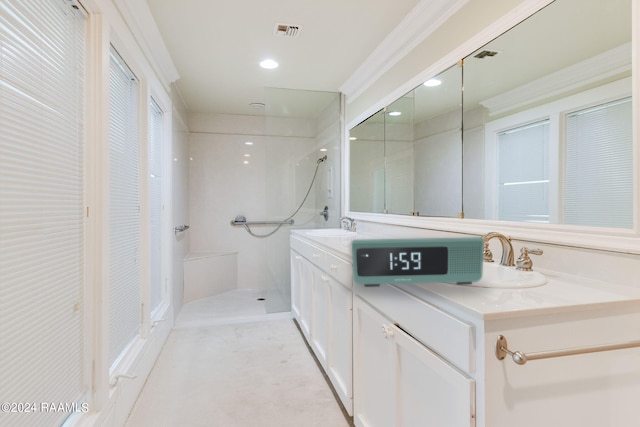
1:59
